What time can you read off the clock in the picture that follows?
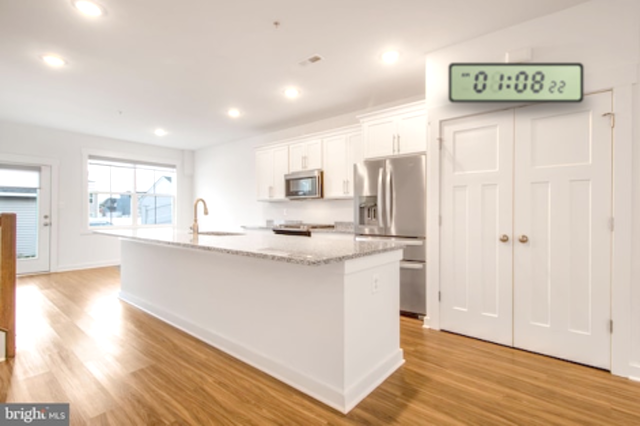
1:08:22
